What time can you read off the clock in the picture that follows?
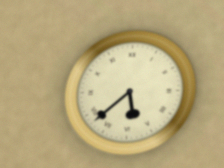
5:38
